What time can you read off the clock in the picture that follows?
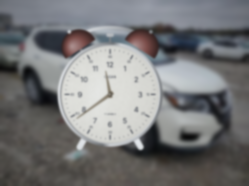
11:39
